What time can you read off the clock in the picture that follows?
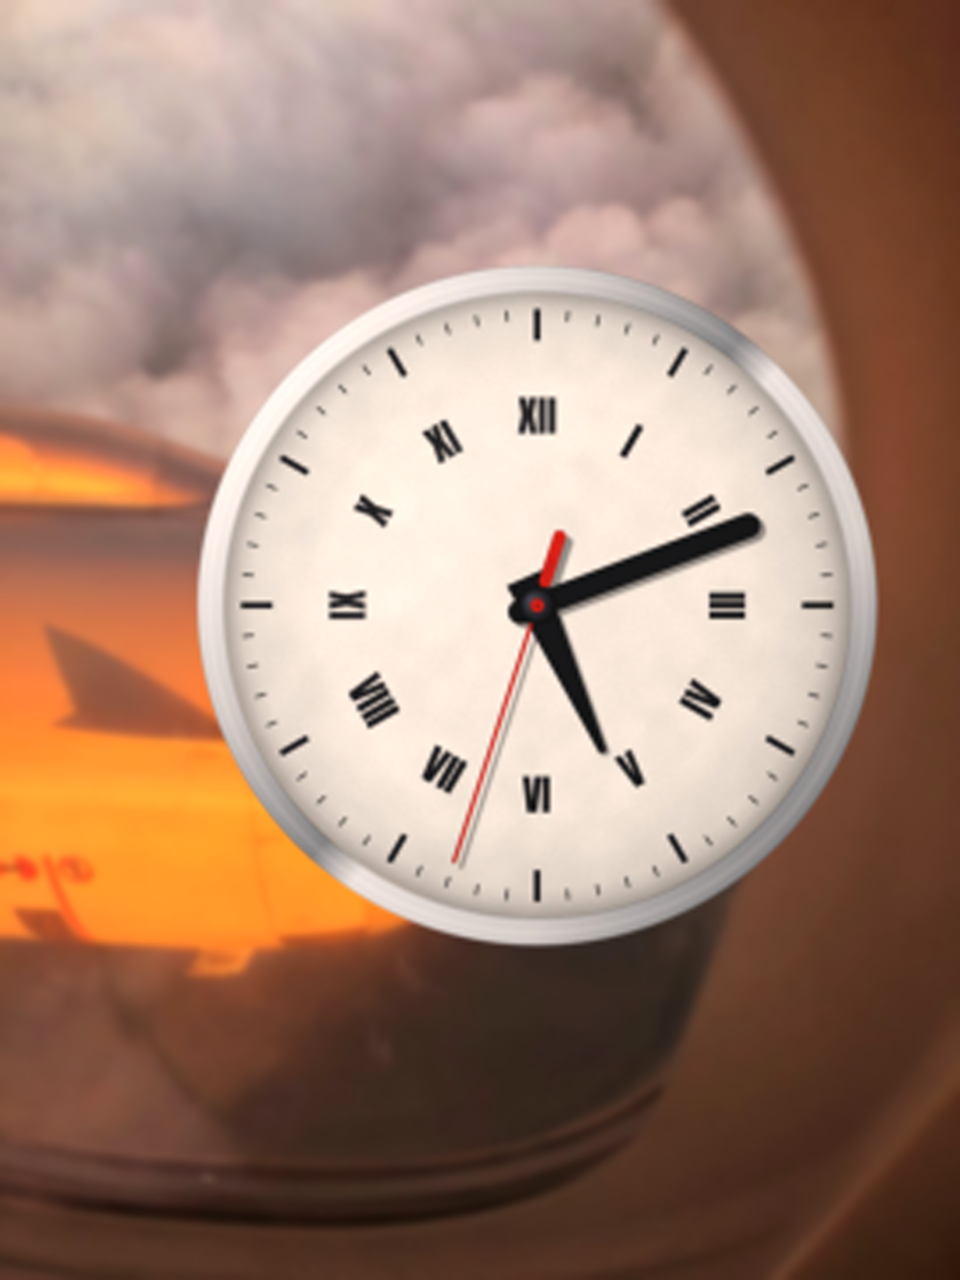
5:11:33
